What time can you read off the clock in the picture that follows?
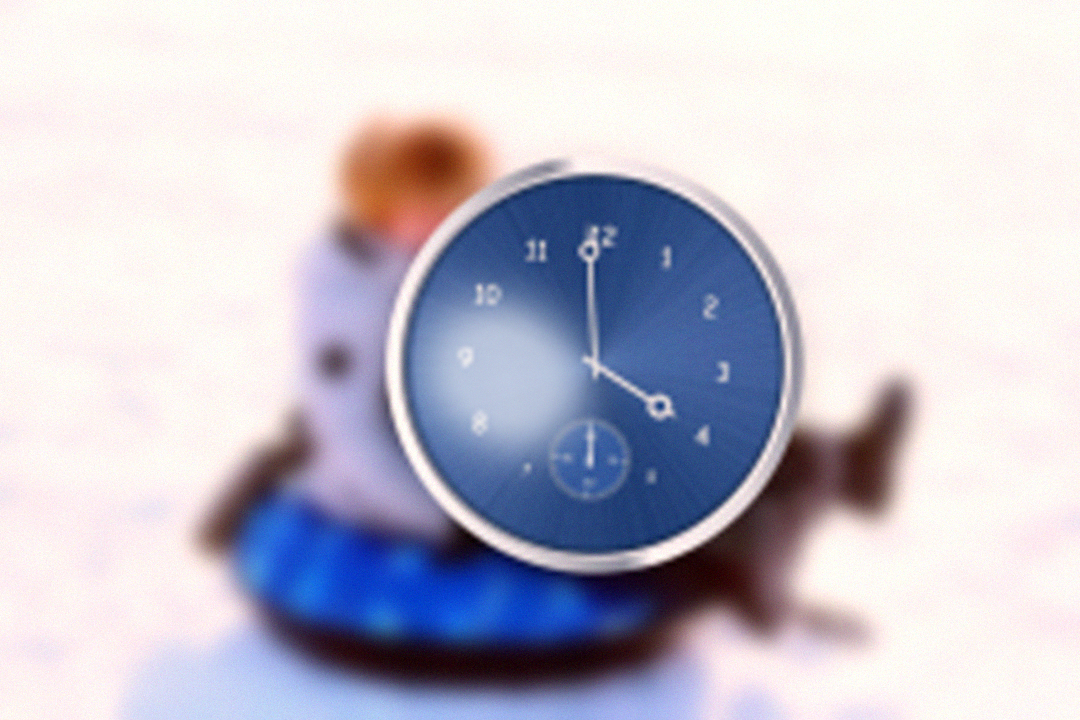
3:59
